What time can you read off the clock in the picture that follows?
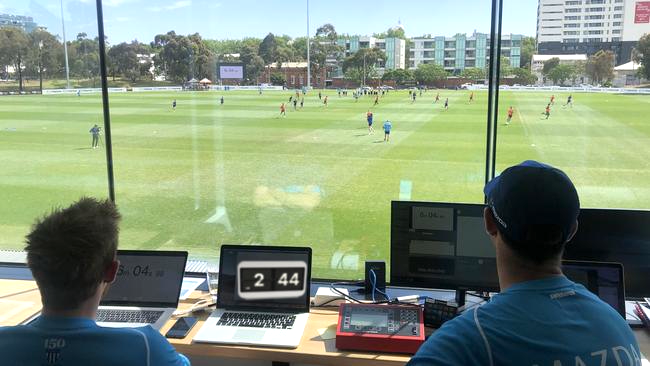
2:44
